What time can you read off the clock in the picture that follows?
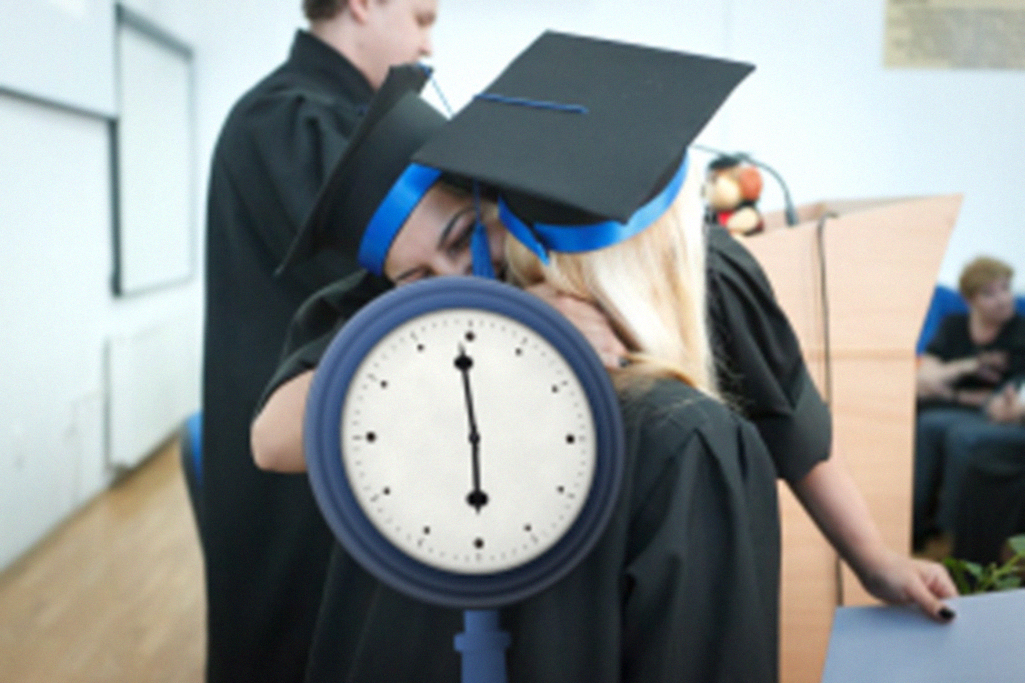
5:59
